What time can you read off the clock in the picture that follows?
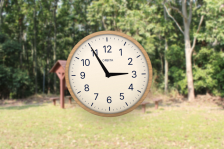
2:55
